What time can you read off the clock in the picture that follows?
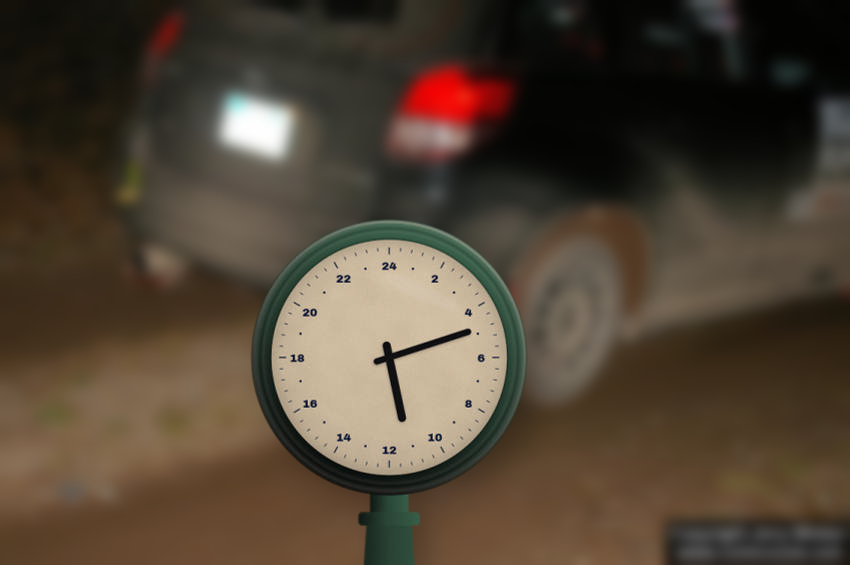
11:12
